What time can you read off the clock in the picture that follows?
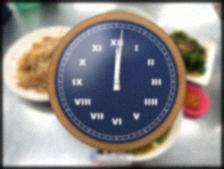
12:01
